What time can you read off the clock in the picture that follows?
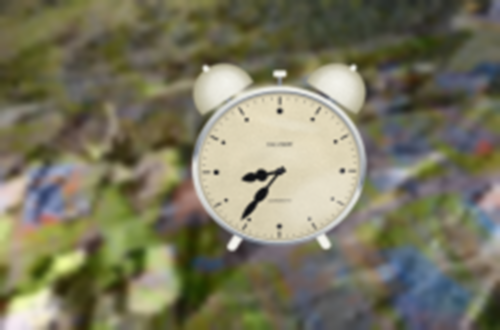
8:36
